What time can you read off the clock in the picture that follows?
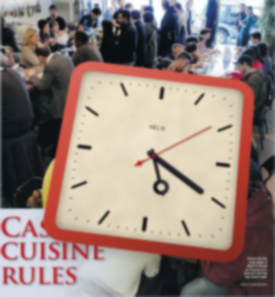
5:20:09
